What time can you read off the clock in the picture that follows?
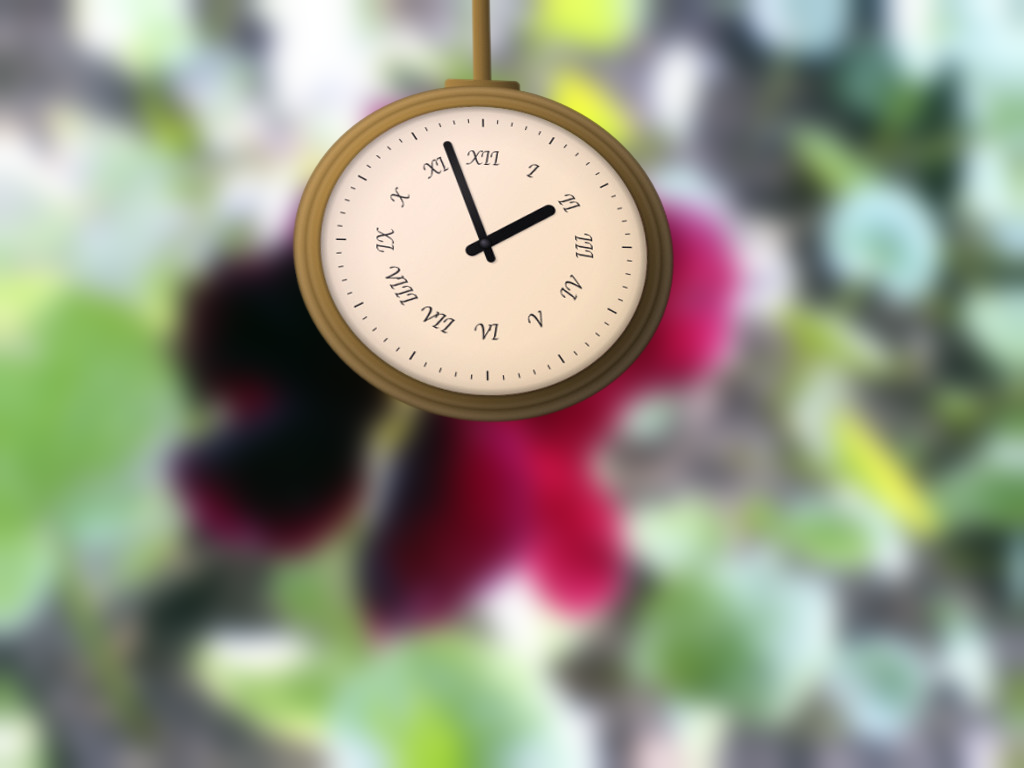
1:57
